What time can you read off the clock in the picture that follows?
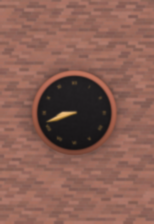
8:42
